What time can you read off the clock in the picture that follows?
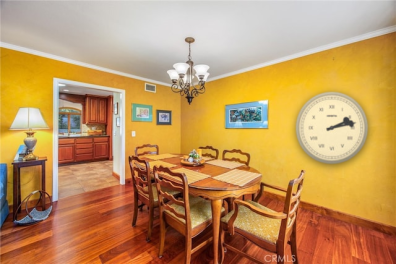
2:13
